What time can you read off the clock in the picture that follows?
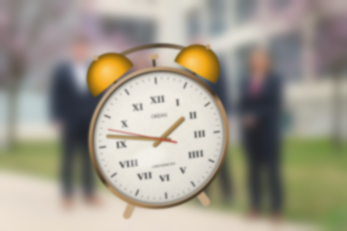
1:46:48
